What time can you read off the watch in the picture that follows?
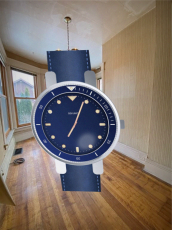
7:04
